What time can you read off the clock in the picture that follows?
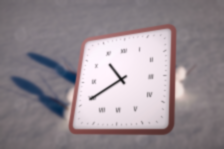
10:40
